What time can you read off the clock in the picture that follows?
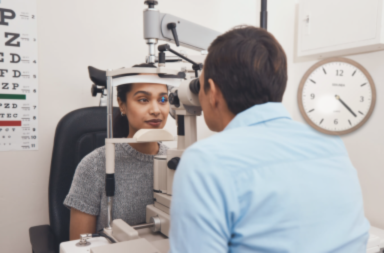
4:22
